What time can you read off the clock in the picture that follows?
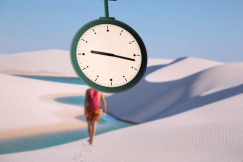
9:17
